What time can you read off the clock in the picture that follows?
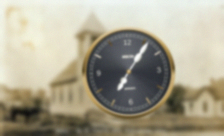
7:06
